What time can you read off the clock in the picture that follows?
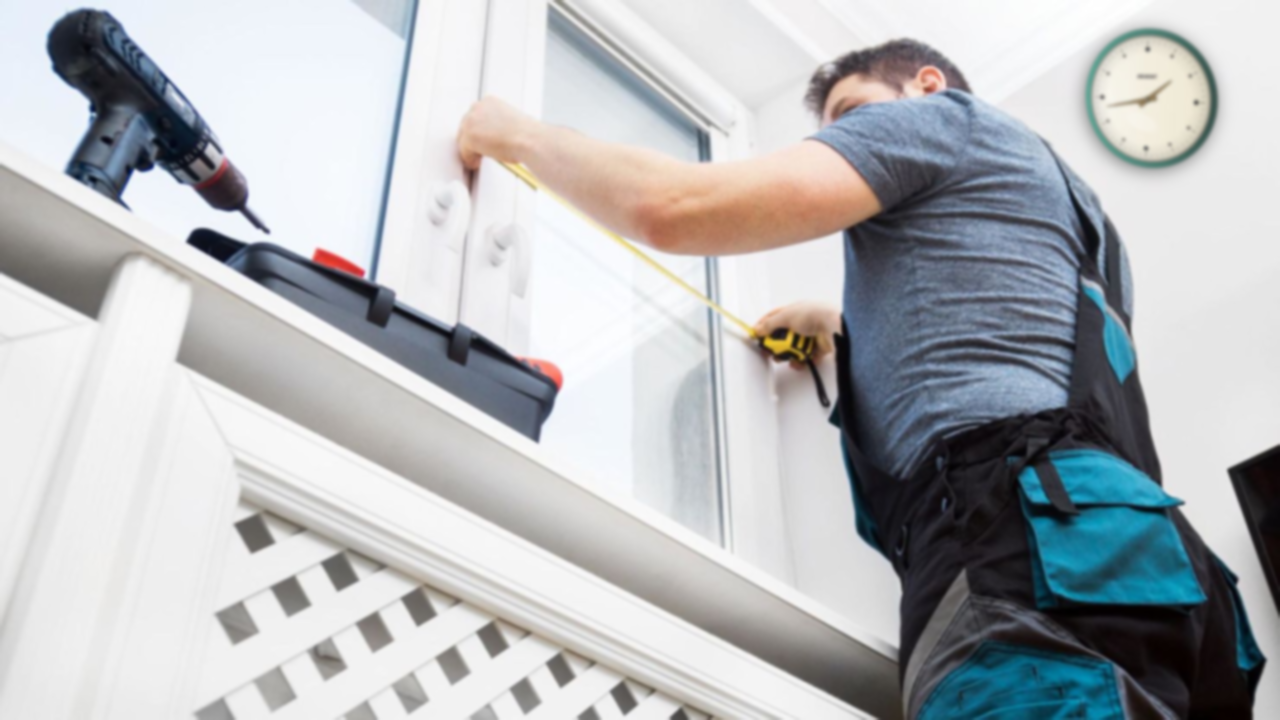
1:43
